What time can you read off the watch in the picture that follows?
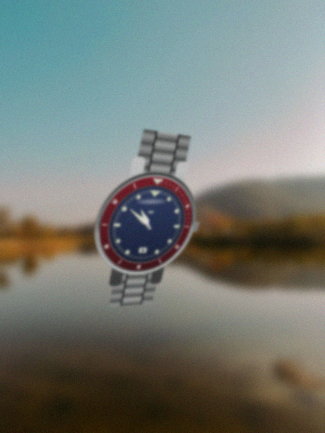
10:51
